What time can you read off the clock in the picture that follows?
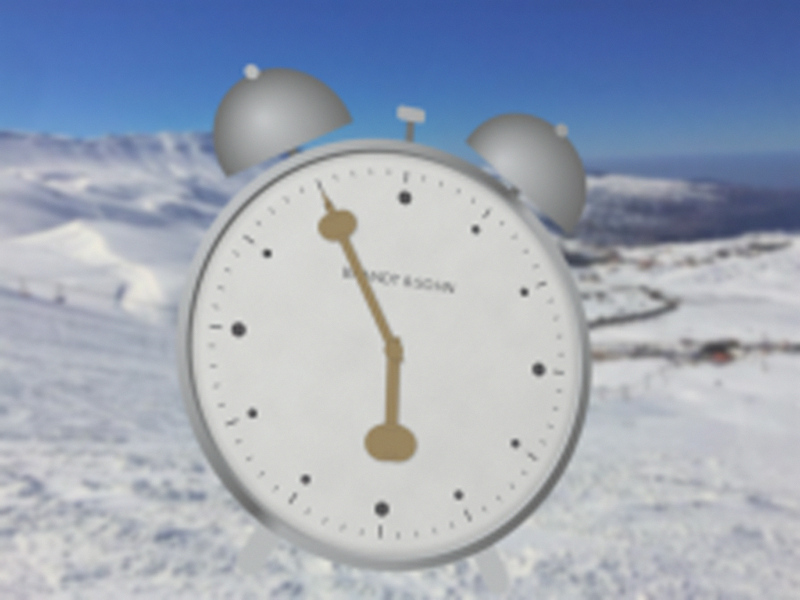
5:55
